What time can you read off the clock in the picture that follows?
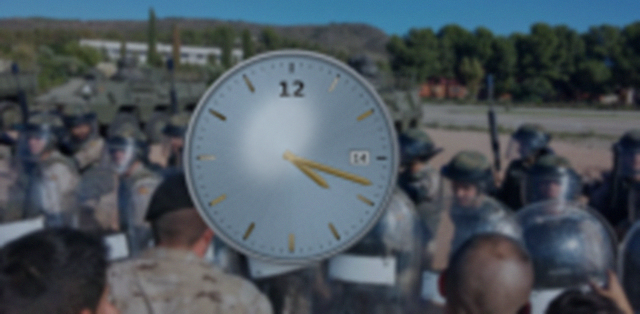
4:18
